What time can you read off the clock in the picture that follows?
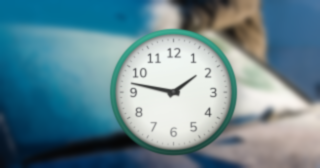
1:47
